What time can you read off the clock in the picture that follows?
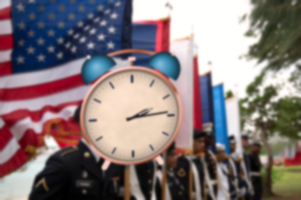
2:14
